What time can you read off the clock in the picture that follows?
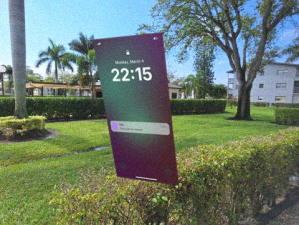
22:15
